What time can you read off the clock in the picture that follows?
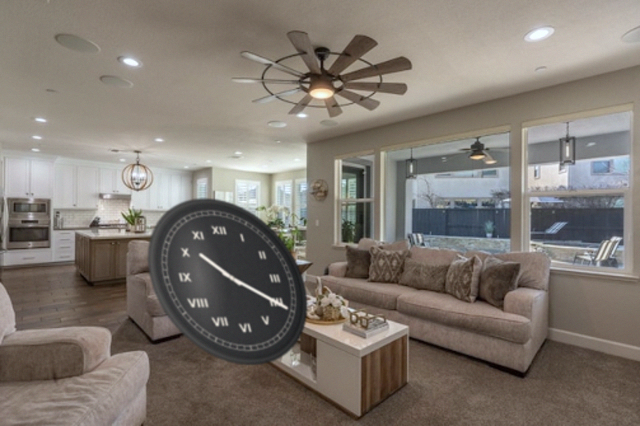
10:20
